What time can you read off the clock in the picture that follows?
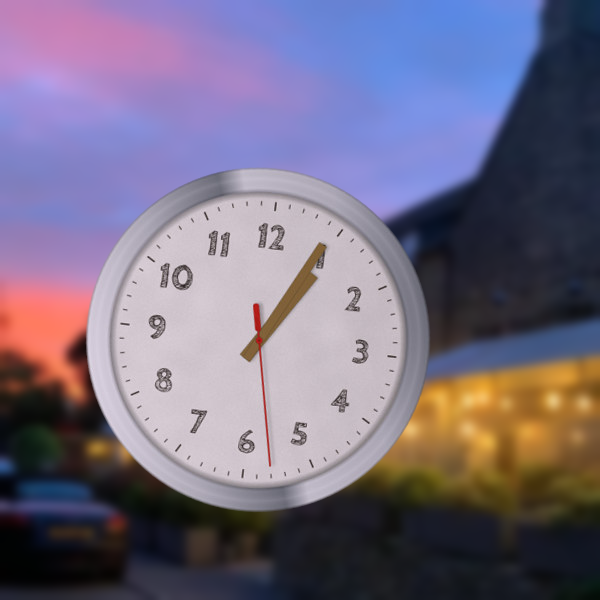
1:04:28
